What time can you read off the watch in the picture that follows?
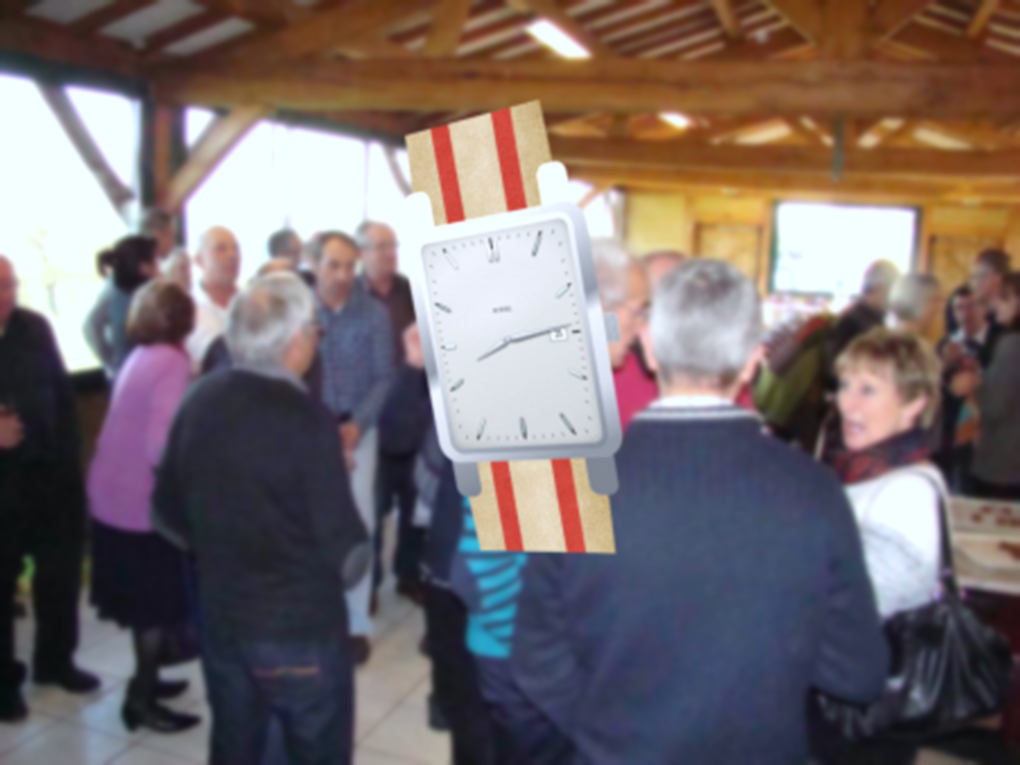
8:14
